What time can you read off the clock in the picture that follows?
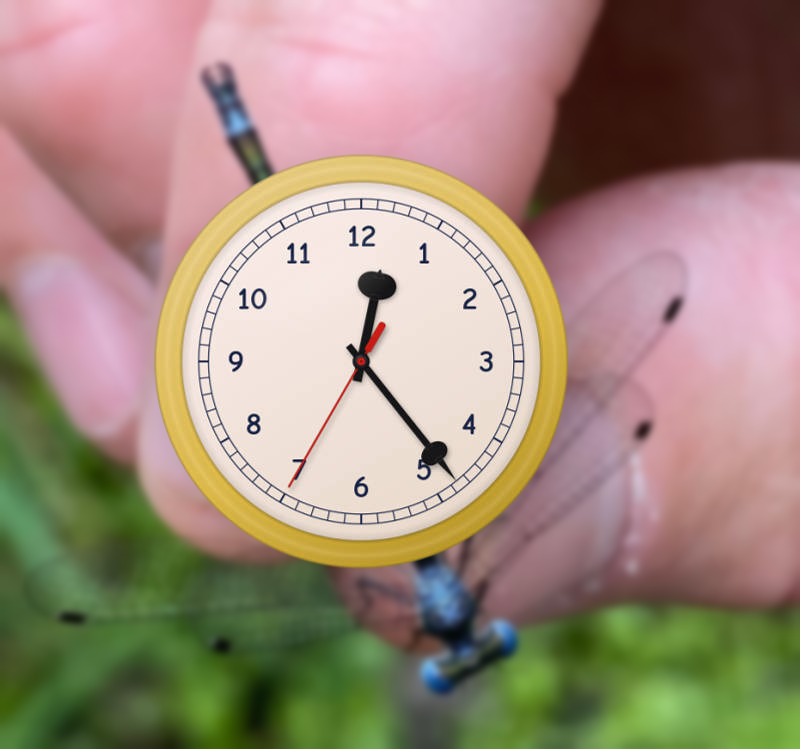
12:23:35
